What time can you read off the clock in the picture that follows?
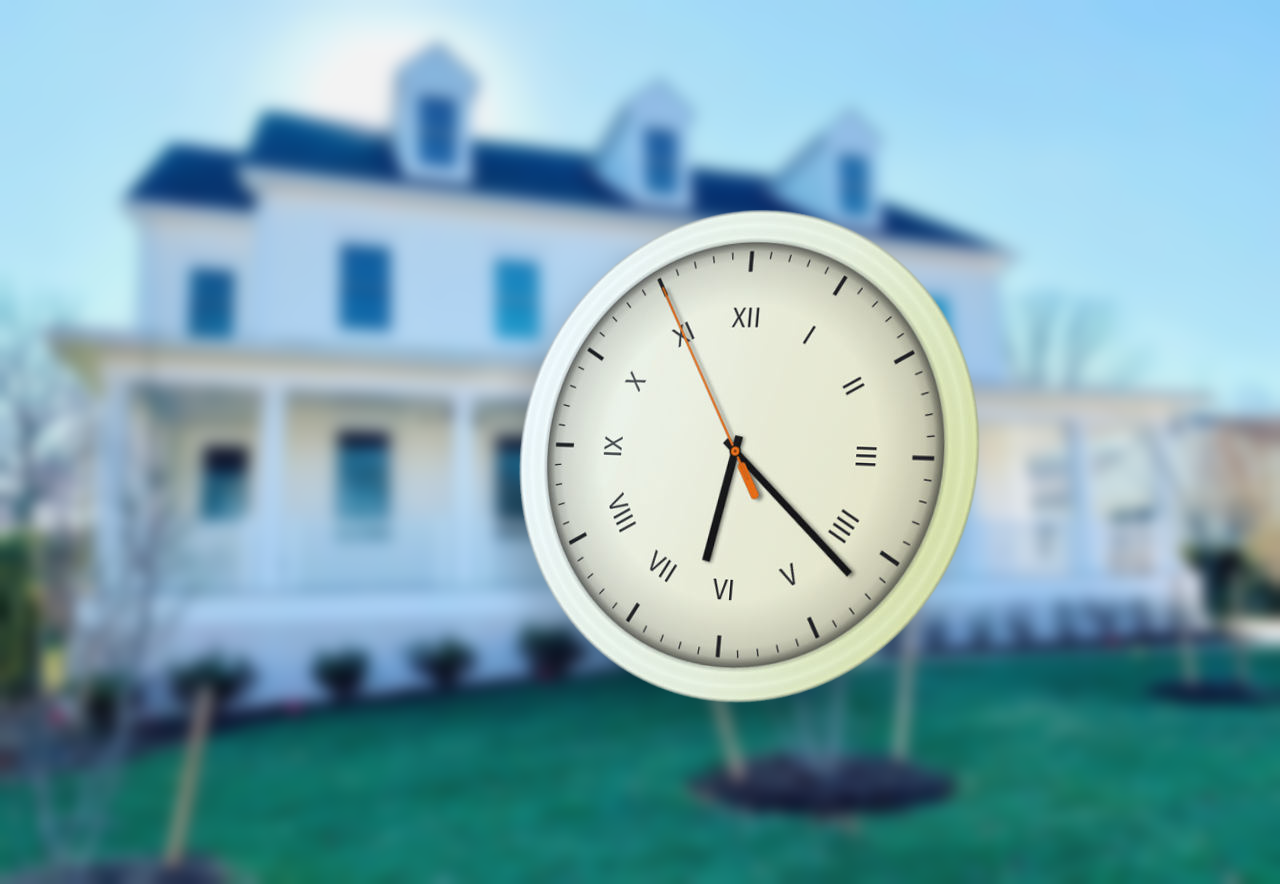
6:21:55
